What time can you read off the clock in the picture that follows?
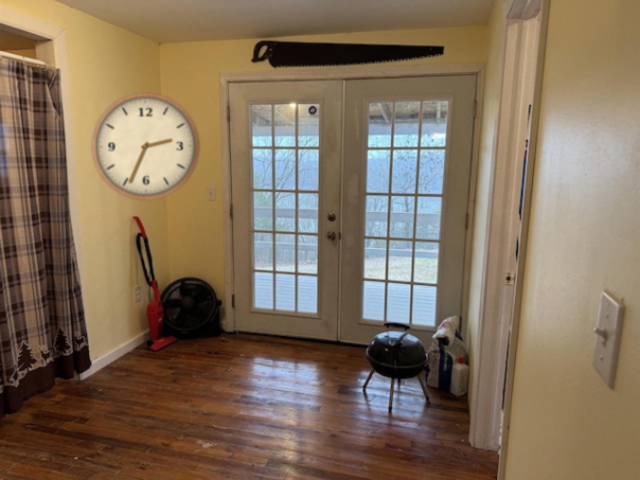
2:34
